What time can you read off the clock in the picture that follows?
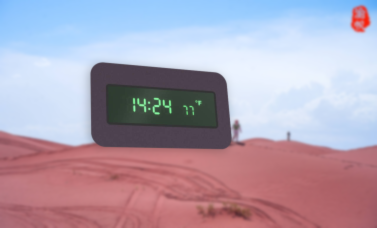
14:24
